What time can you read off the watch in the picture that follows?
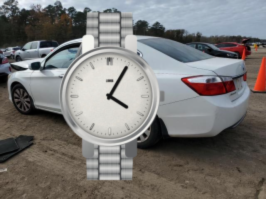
4:05
